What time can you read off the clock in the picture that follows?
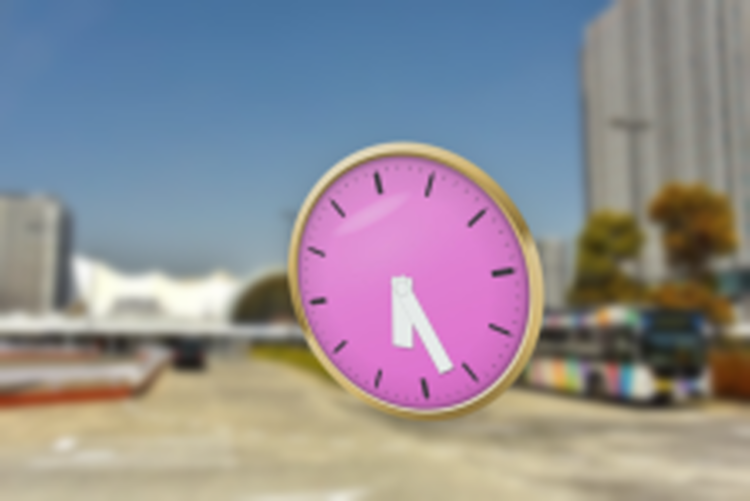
6:27
